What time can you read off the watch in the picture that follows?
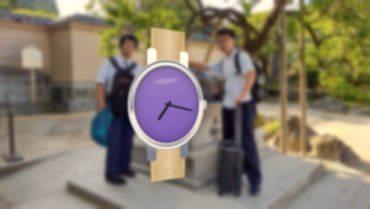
7:17
